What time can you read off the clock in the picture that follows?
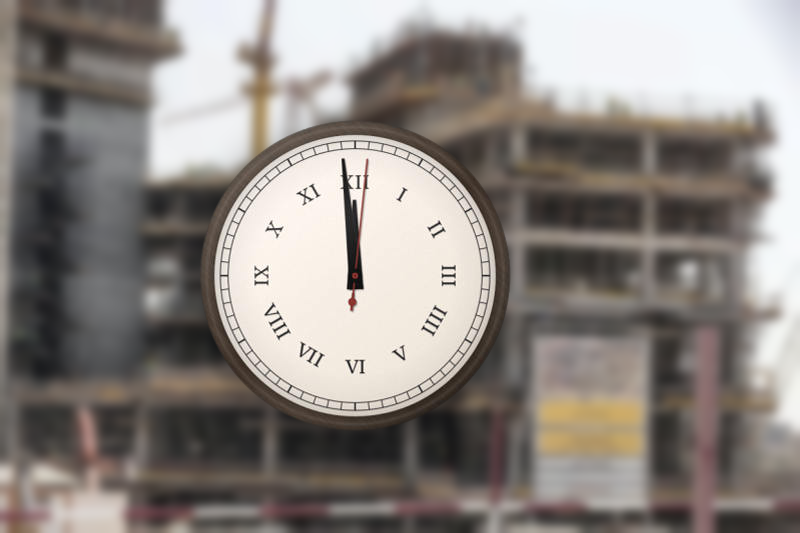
11:59:01
